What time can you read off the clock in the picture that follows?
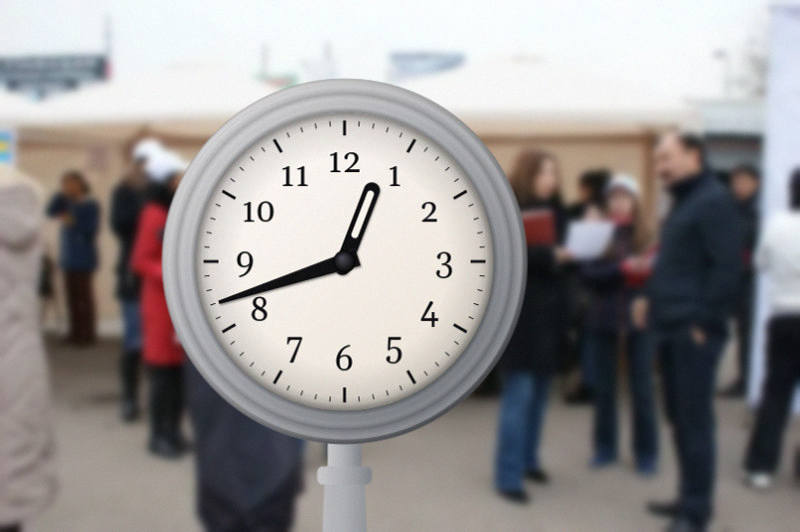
12:42
